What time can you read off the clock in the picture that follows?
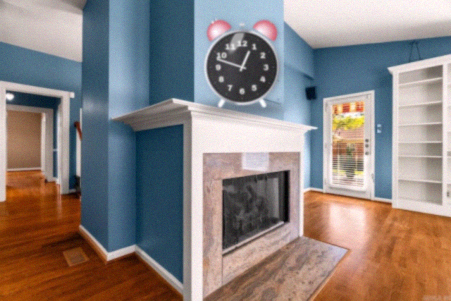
12:48
